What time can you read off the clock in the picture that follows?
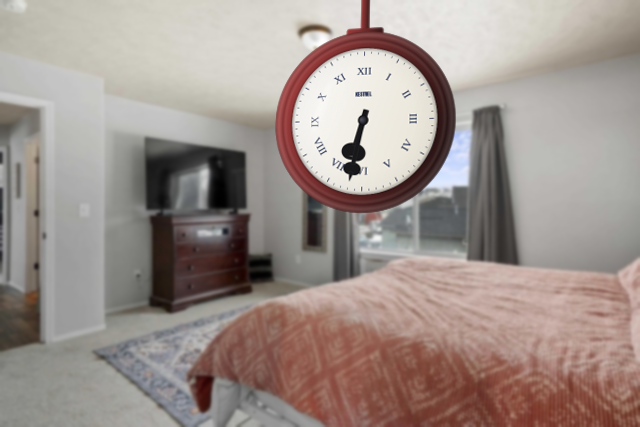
6:32
